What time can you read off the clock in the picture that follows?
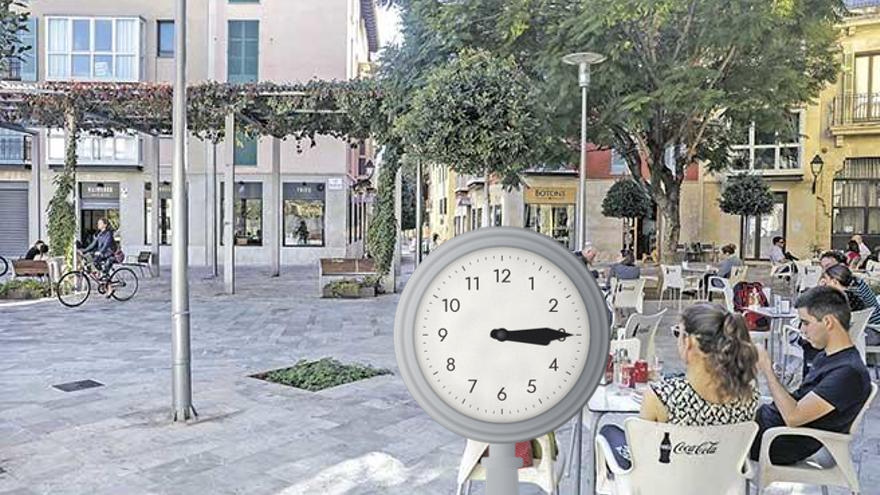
3:15
